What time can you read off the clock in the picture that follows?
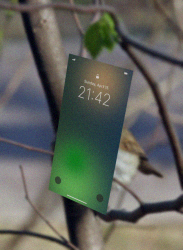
21:42
